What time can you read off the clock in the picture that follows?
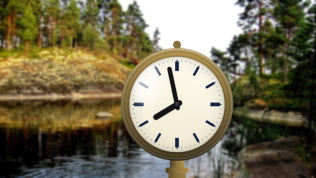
7:58
